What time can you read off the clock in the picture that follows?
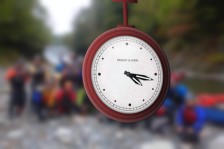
4:17
